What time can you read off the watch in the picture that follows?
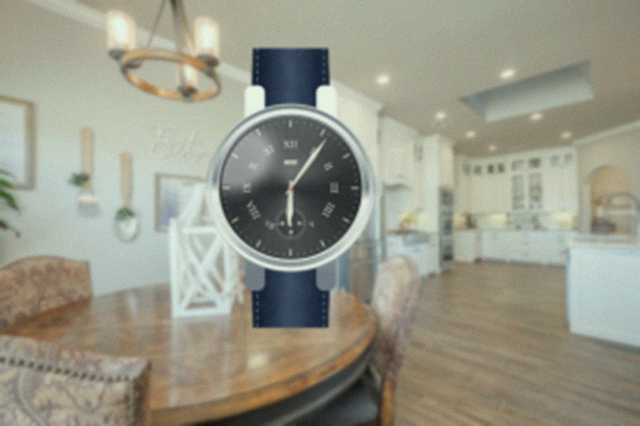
6:06
